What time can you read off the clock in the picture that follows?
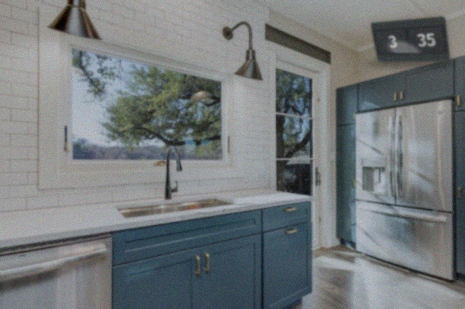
3:35
